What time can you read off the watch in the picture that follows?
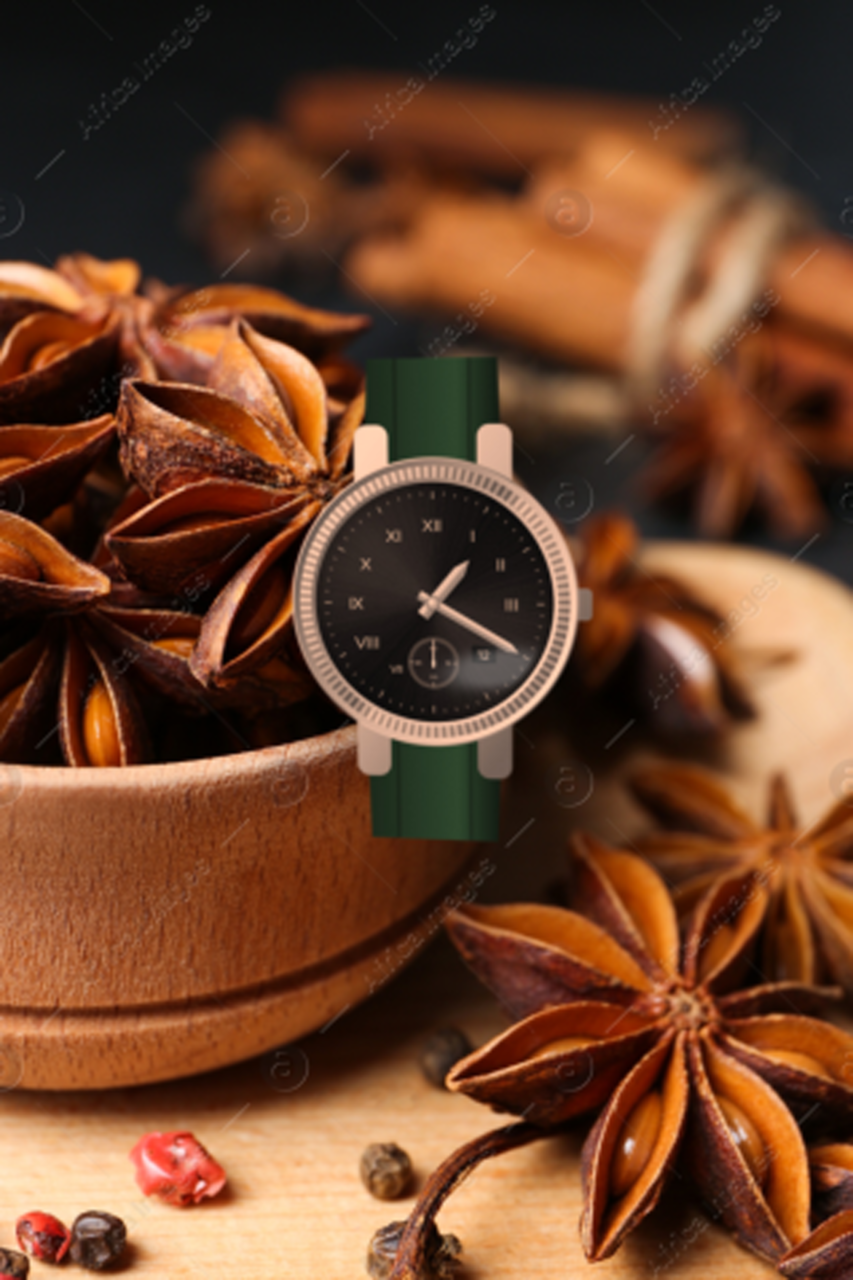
1:20
